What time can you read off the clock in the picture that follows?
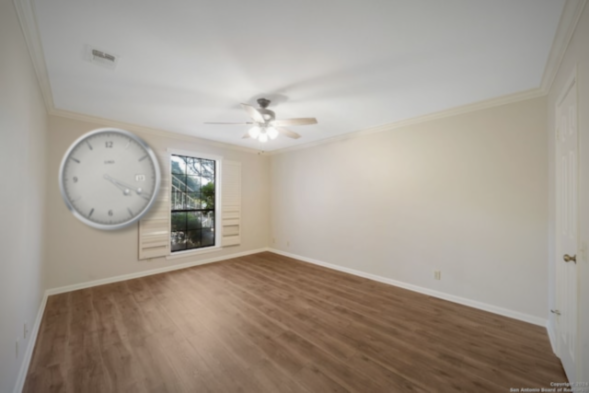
4:19
